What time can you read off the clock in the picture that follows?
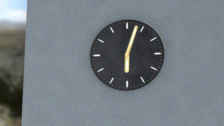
6:03
